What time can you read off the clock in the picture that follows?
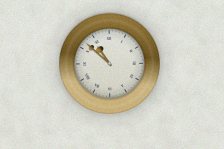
10:52
